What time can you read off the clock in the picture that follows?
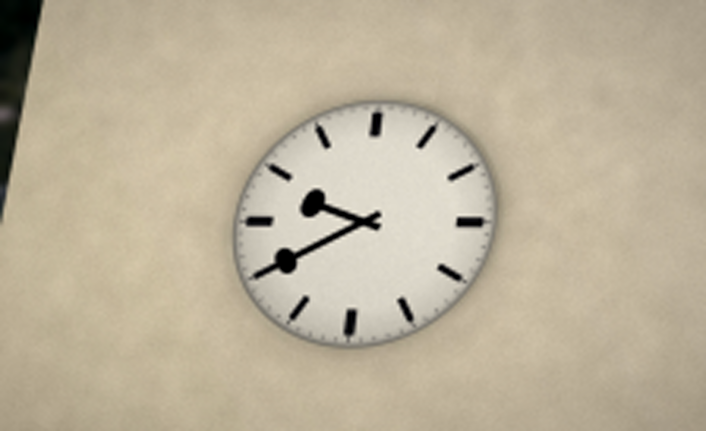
9:40
